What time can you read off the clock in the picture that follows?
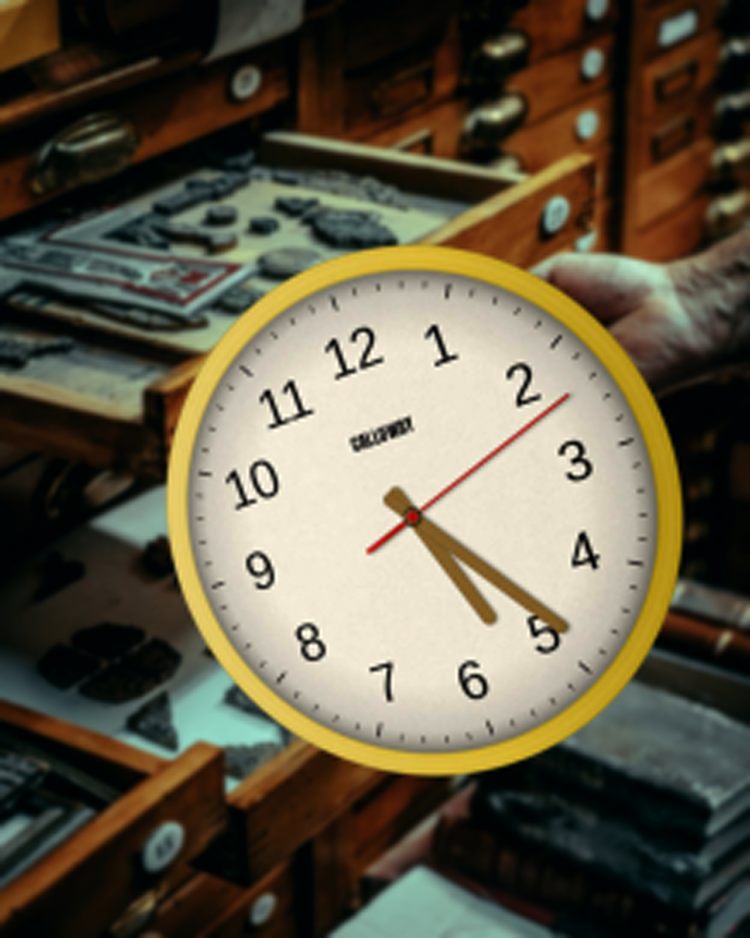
5:24:12
